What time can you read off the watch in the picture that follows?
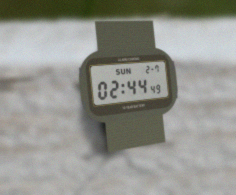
2:44
